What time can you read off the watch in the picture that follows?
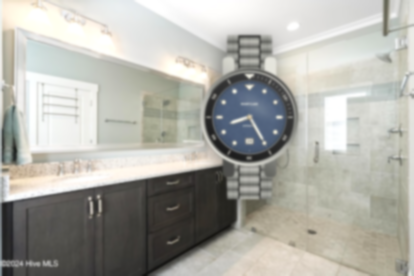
8:25
